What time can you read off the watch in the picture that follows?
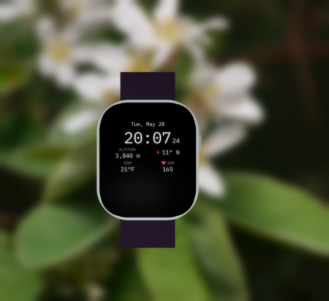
20:07
